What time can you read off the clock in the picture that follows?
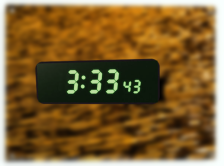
3:33:43
